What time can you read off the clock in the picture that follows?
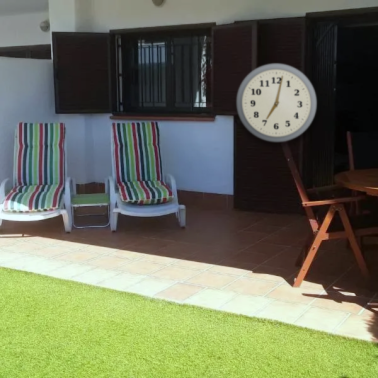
7:02
